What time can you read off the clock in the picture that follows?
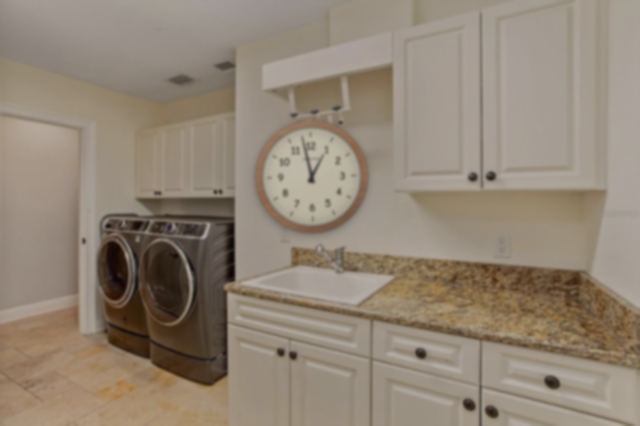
12:58
